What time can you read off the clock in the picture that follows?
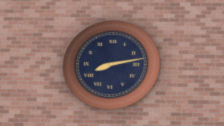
8:13
